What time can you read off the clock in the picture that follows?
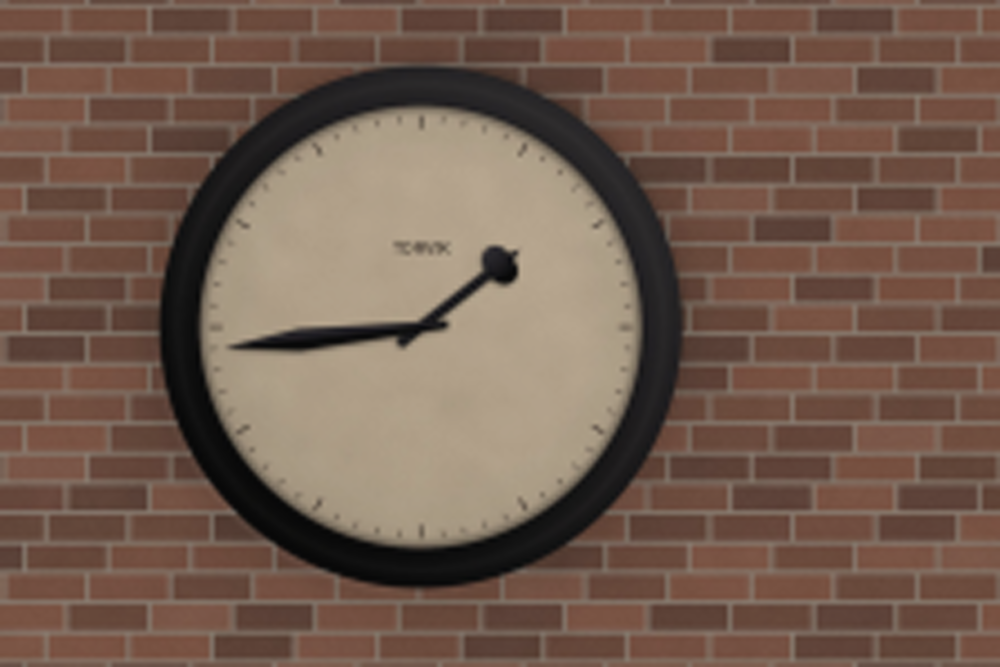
1:44
